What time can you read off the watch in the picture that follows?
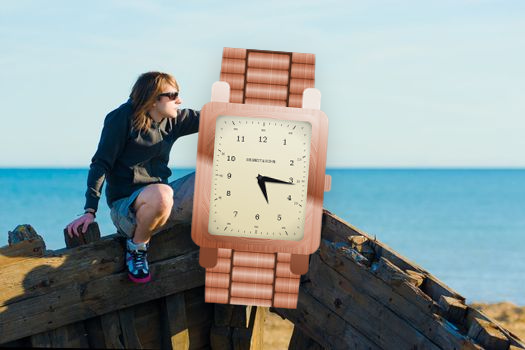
5:16
